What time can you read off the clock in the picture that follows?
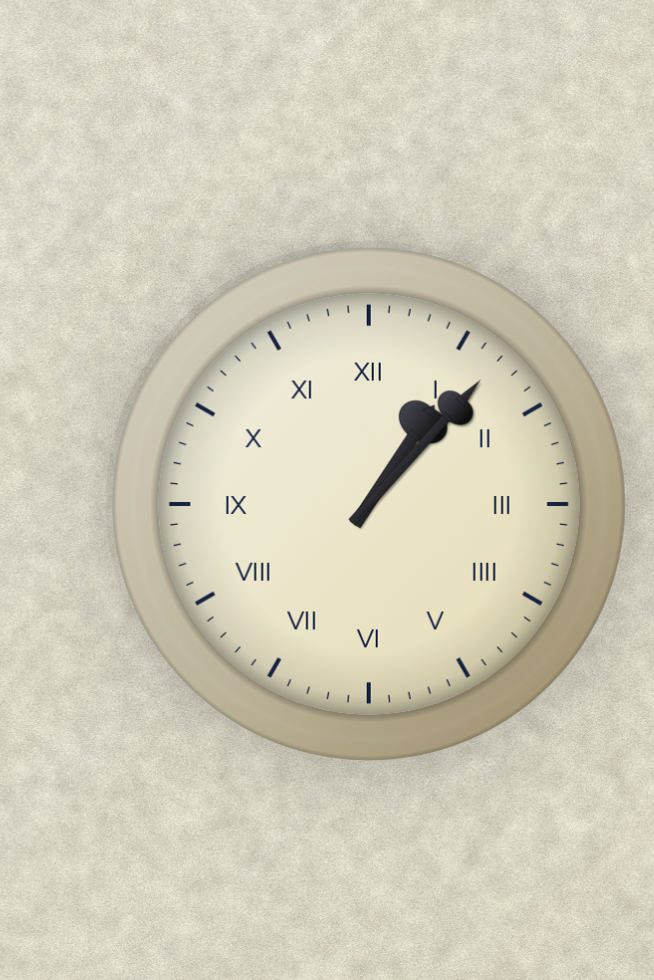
1:07
